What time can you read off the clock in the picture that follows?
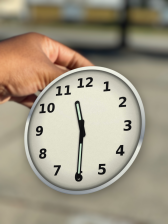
11:30
